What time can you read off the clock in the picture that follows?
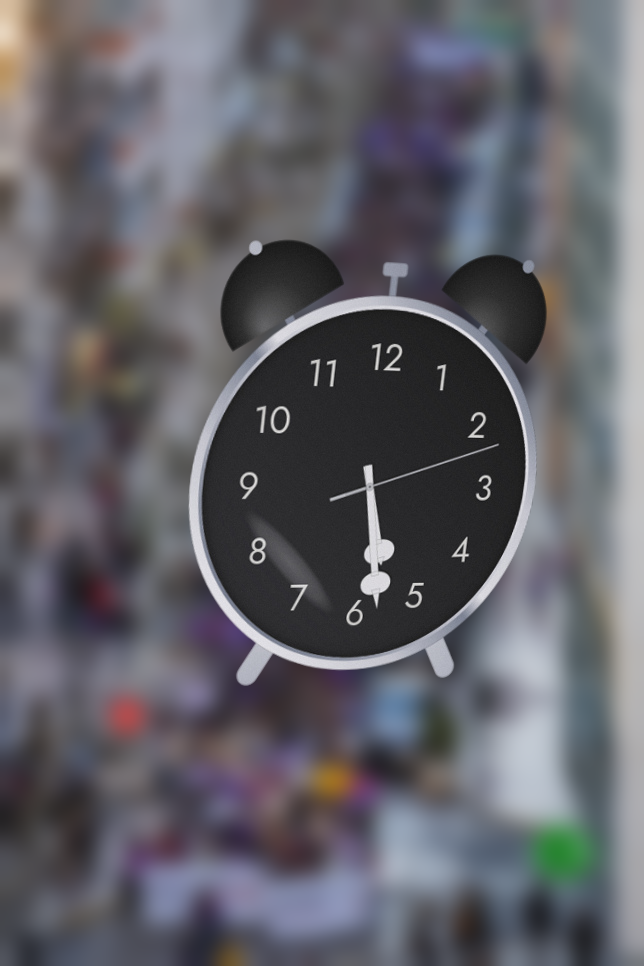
5:28:12
